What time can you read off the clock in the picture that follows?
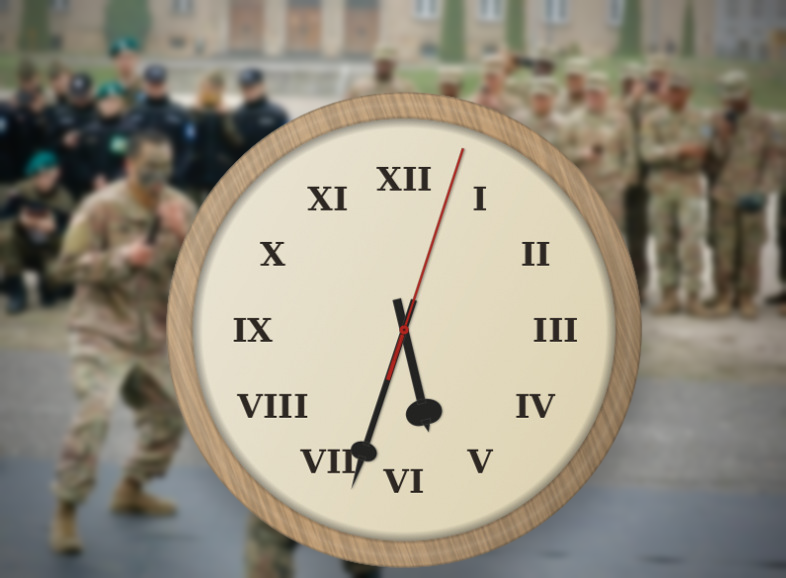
5:33:03
